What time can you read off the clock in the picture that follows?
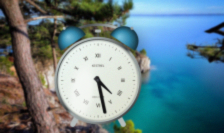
4:28
